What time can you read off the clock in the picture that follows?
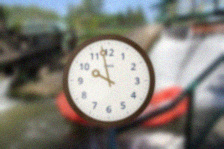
9:58
